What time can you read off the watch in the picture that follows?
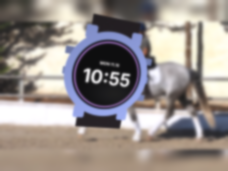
10:55
